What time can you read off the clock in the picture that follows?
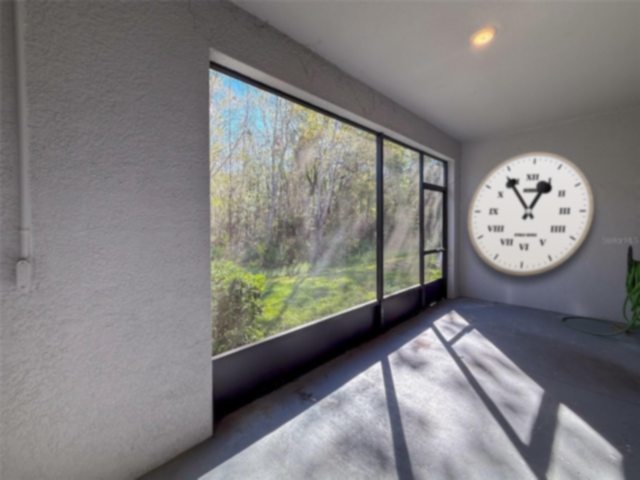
12:54
